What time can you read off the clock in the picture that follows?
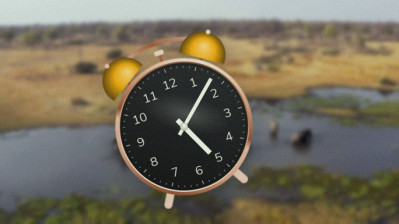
5:08
